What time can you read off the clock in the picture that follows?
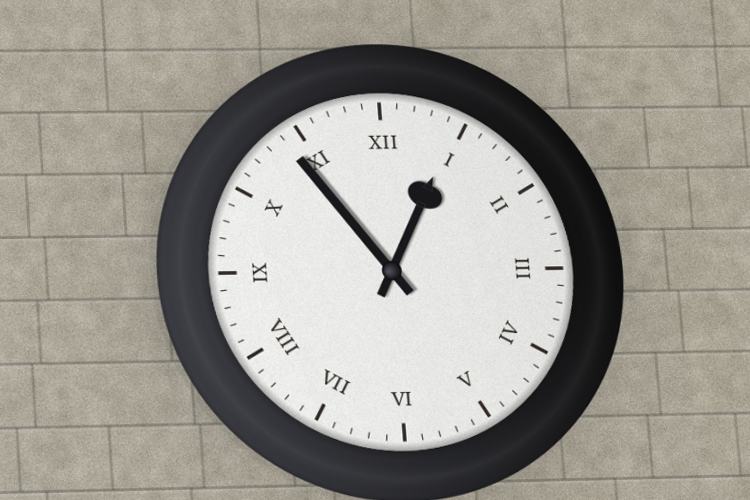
12:54
